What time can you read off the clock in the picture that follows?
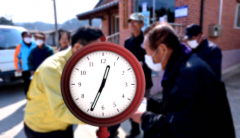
12:34
